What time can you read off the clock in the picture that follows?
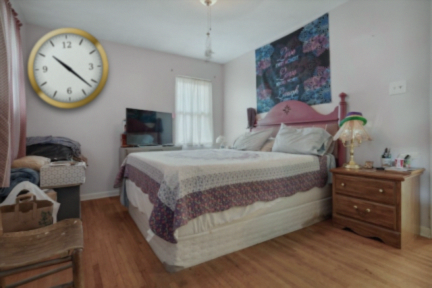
10:22
